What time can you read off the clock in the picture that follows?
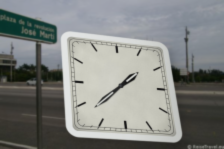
1:38
